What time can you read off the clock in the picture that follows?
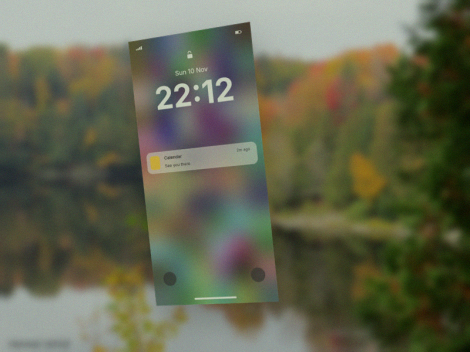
22:12
